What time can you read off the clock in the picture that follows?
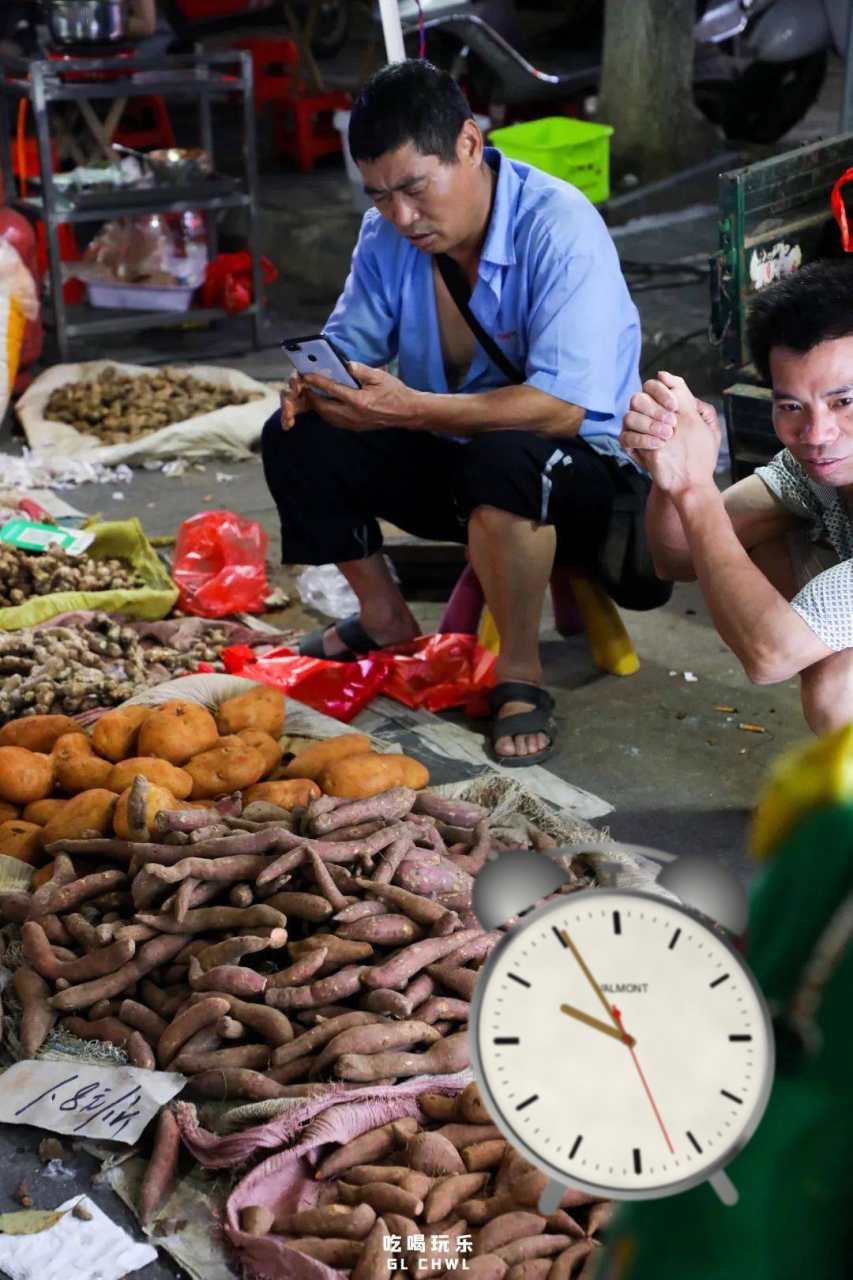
9:55:27
